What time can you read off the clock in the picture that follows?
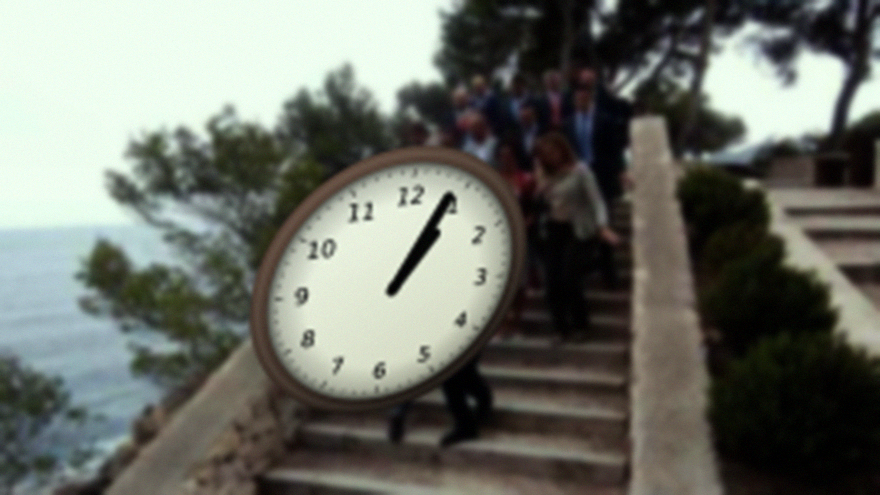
1:04
